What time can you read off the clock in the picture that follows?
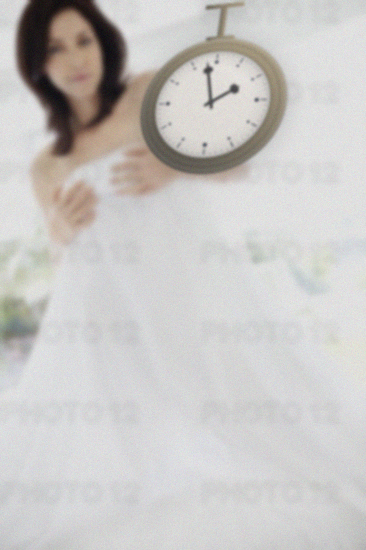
1:58
